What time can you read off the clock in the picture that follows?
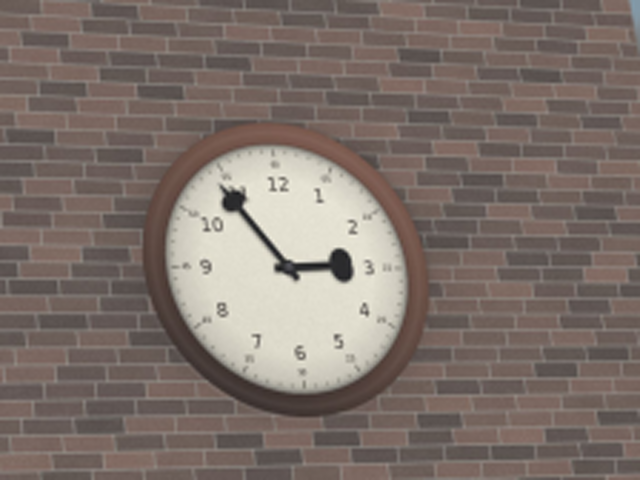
2:54
